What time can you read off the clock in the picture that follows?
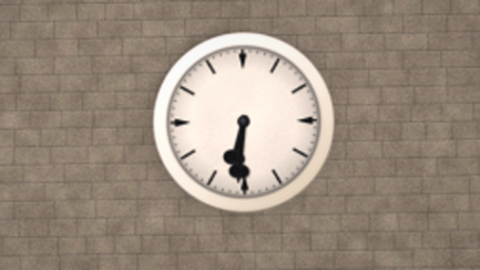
6:31
